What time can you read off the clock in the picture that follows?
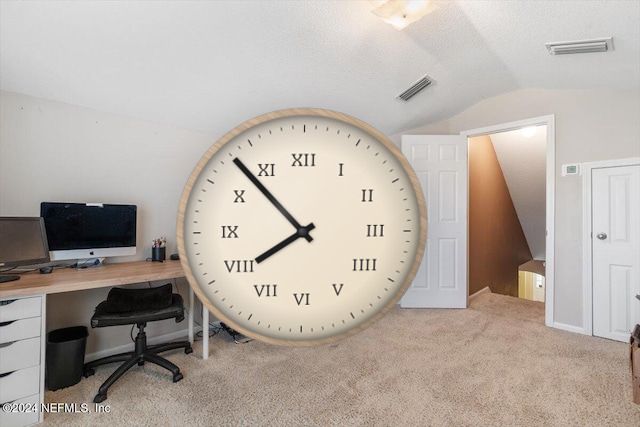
7:53
